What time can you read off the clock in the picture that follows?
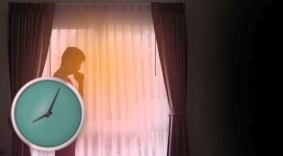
8:04
